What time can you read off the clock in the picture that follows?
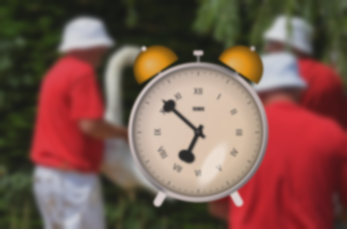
6:52
